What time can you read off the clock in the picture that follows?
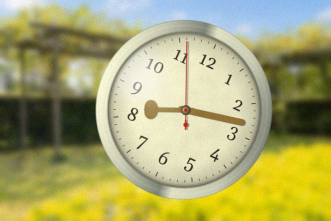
8:12:56
